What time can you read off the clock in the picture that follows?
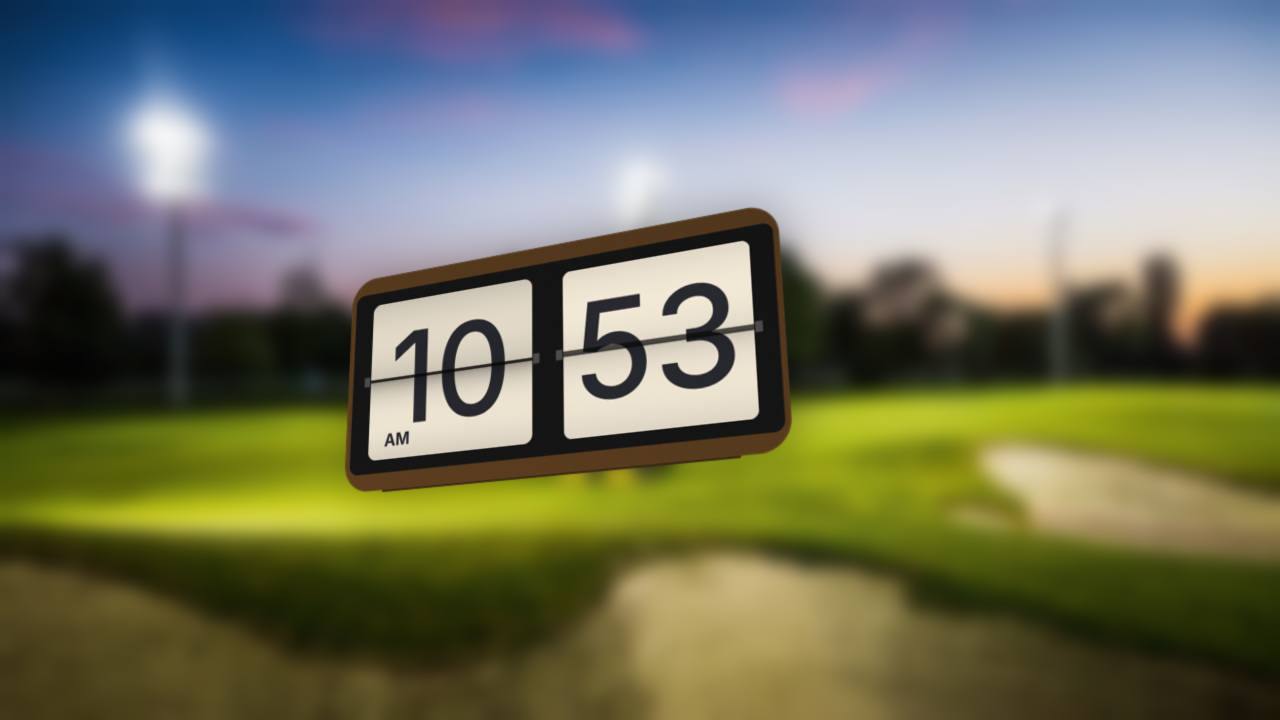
10:53
